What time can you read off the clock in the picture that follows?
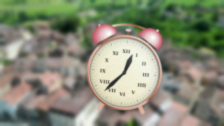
12:37
